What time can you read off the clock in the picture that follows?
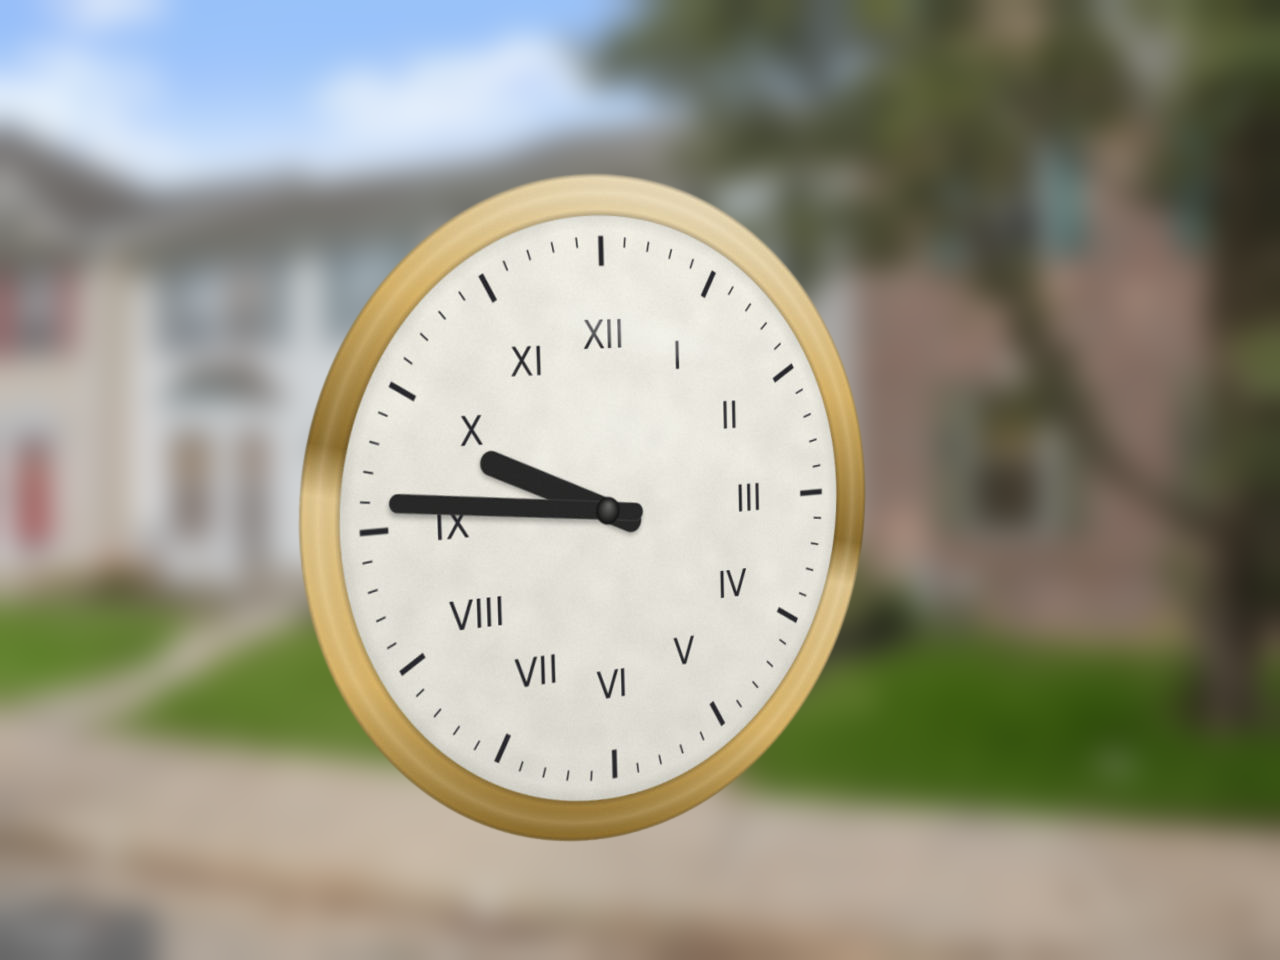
9:46
